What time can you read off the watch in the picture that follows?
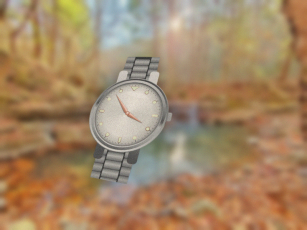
3:53
